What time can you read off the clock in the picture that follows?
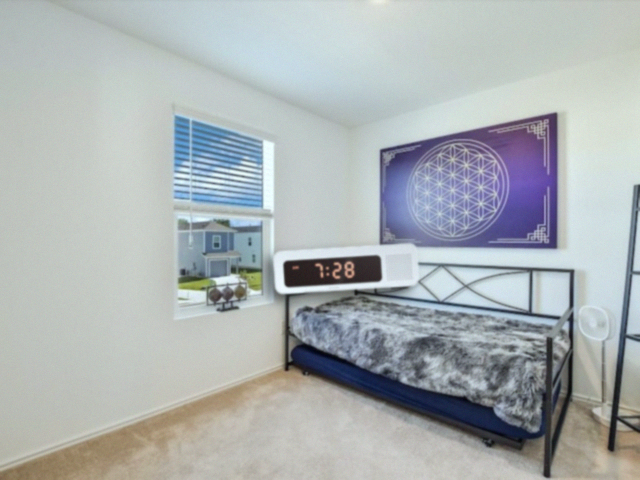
7:28
